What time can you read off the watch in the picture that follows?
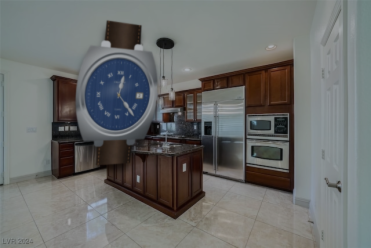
12:23
